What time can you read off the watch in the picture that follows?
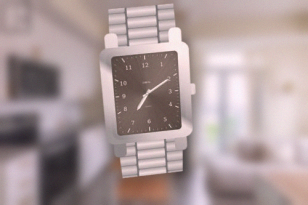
7:10
